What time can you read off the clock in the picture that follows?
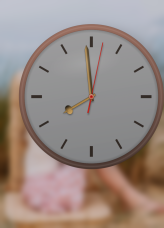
7:59:02
